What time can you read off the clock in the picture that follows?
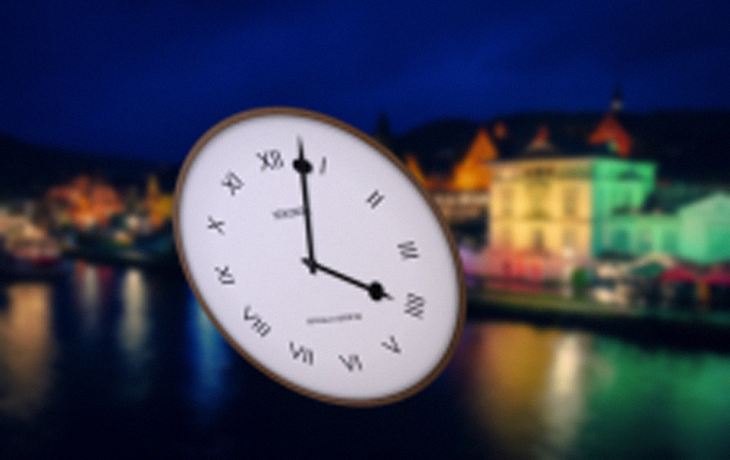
4:03
